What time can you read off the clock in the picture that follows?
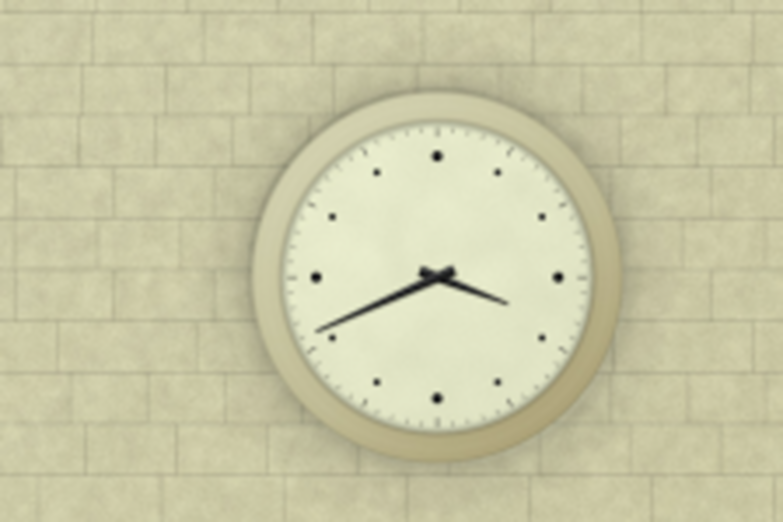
3:41
